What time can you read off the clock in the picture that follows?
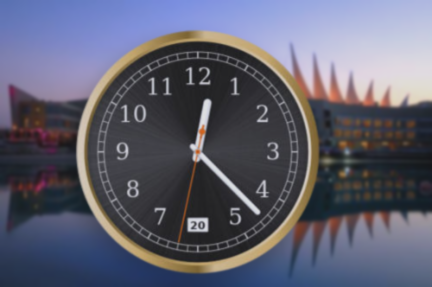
12:22:32
